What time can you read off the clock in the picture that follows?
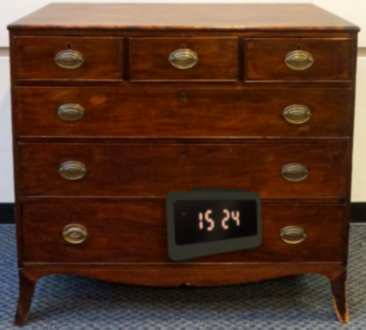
15:24
